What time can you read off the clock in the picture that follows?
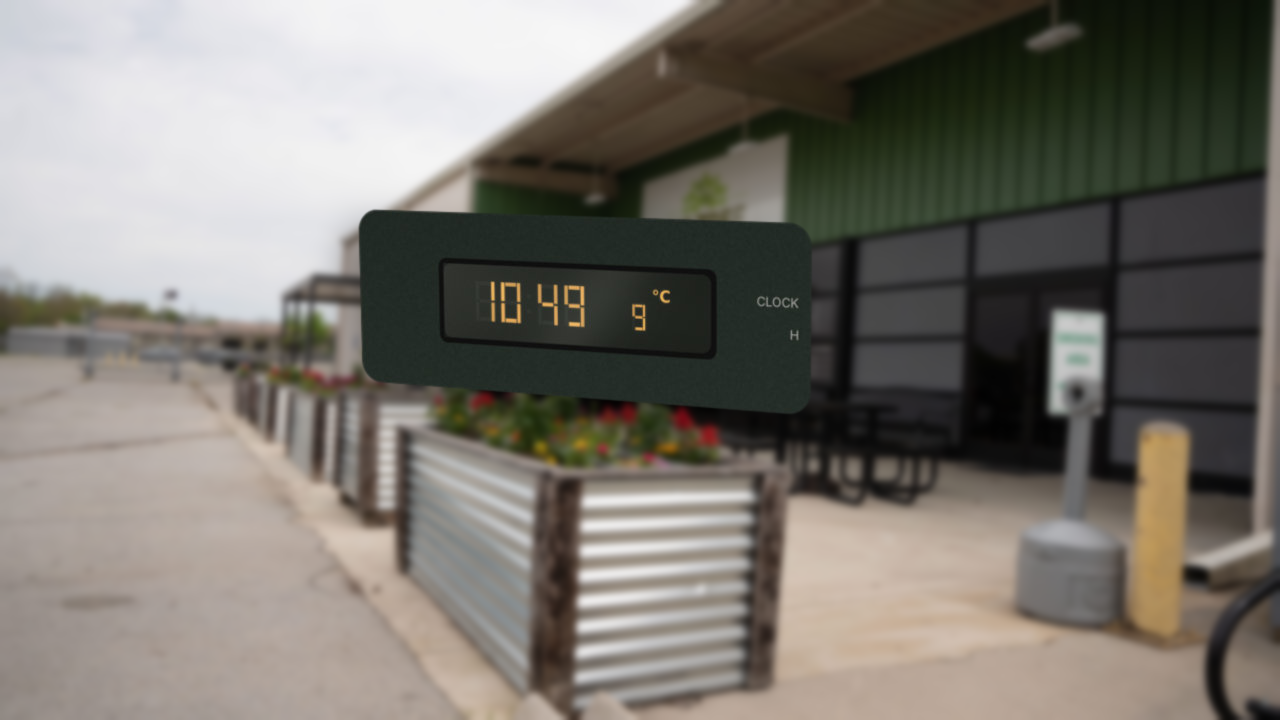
10:49
